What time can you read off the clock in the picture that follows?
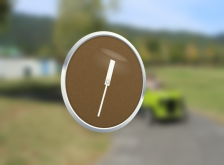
12:33
